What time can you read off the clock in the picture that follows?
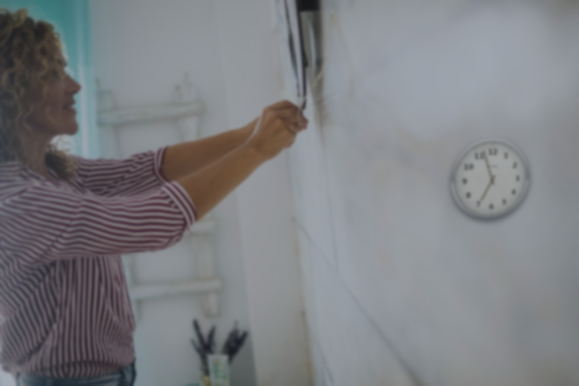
6:57
